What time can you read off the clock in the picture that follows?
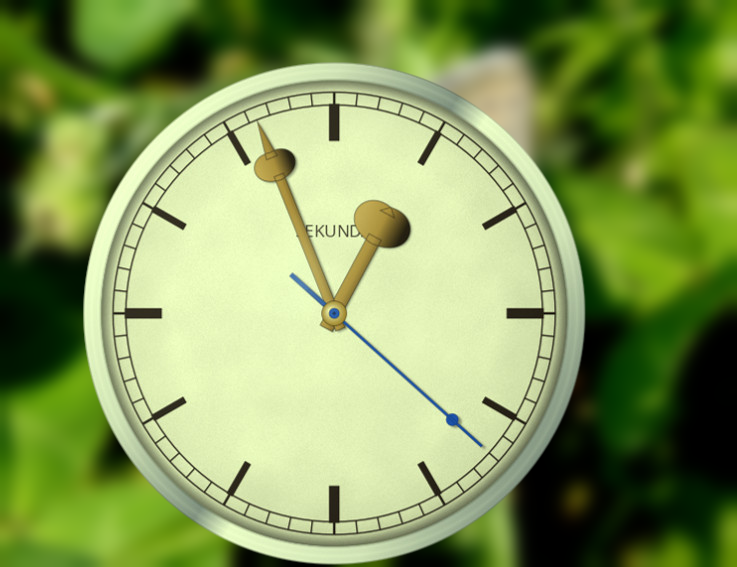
12:56:22
